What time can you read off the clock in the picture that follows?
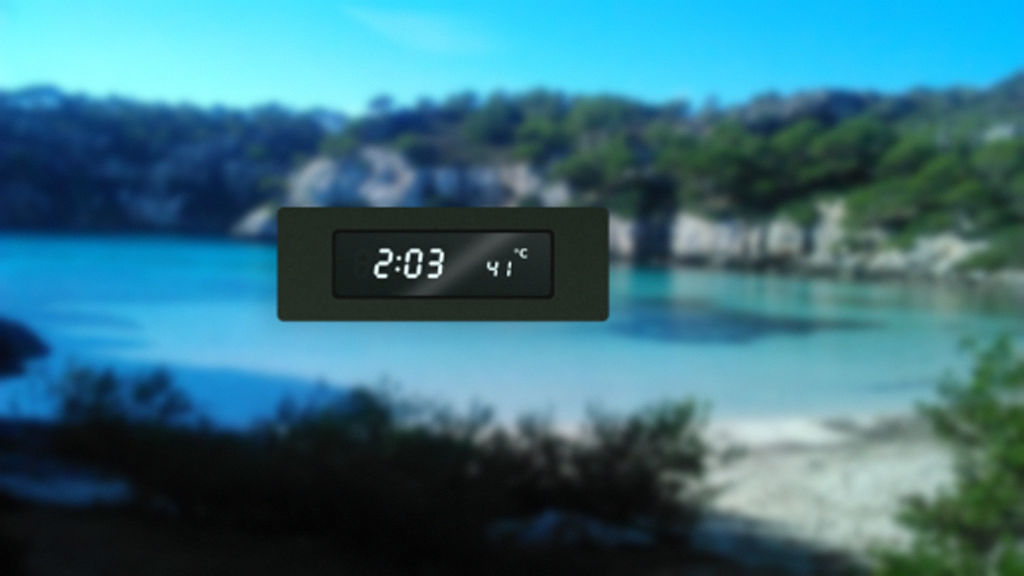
2:03
